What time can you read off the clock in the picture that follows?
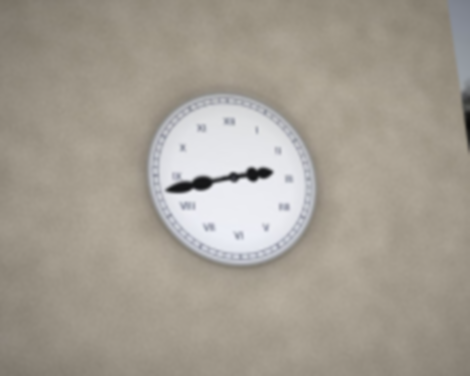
2:43
